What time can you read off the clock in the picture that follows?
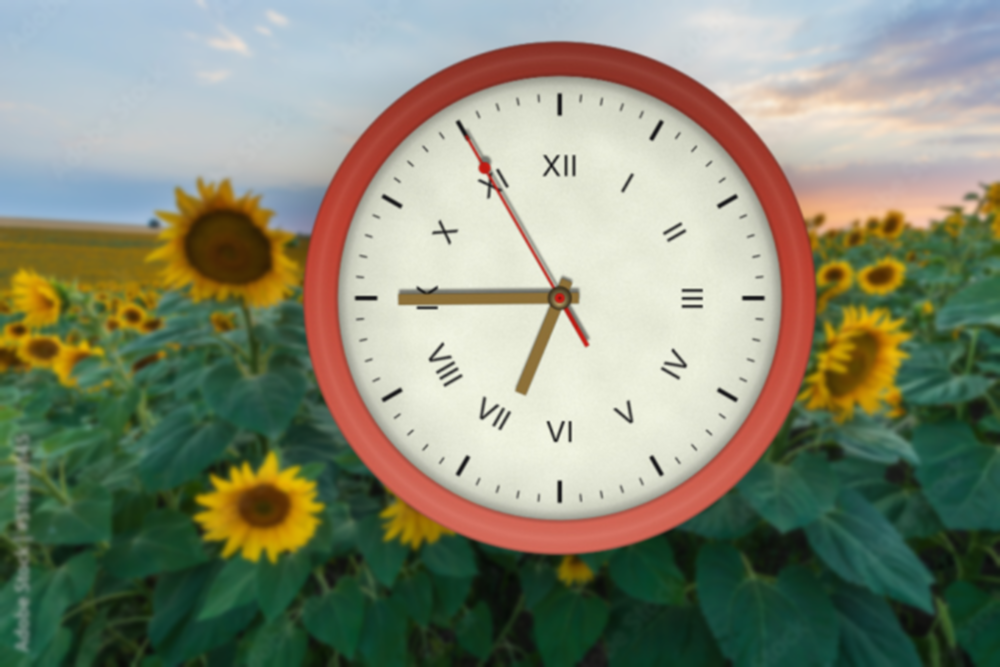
6:44:55
